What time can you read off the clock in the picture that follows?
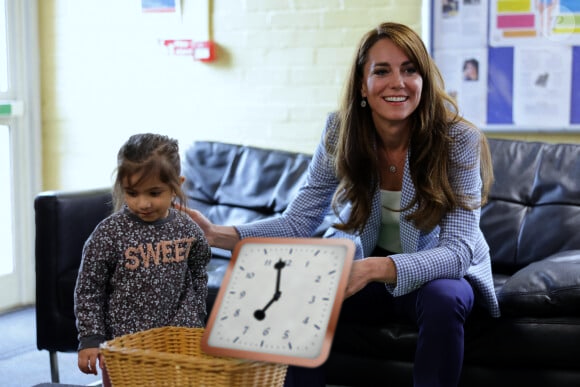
6:58
